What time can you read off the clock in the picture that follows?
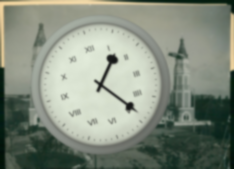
1:24
